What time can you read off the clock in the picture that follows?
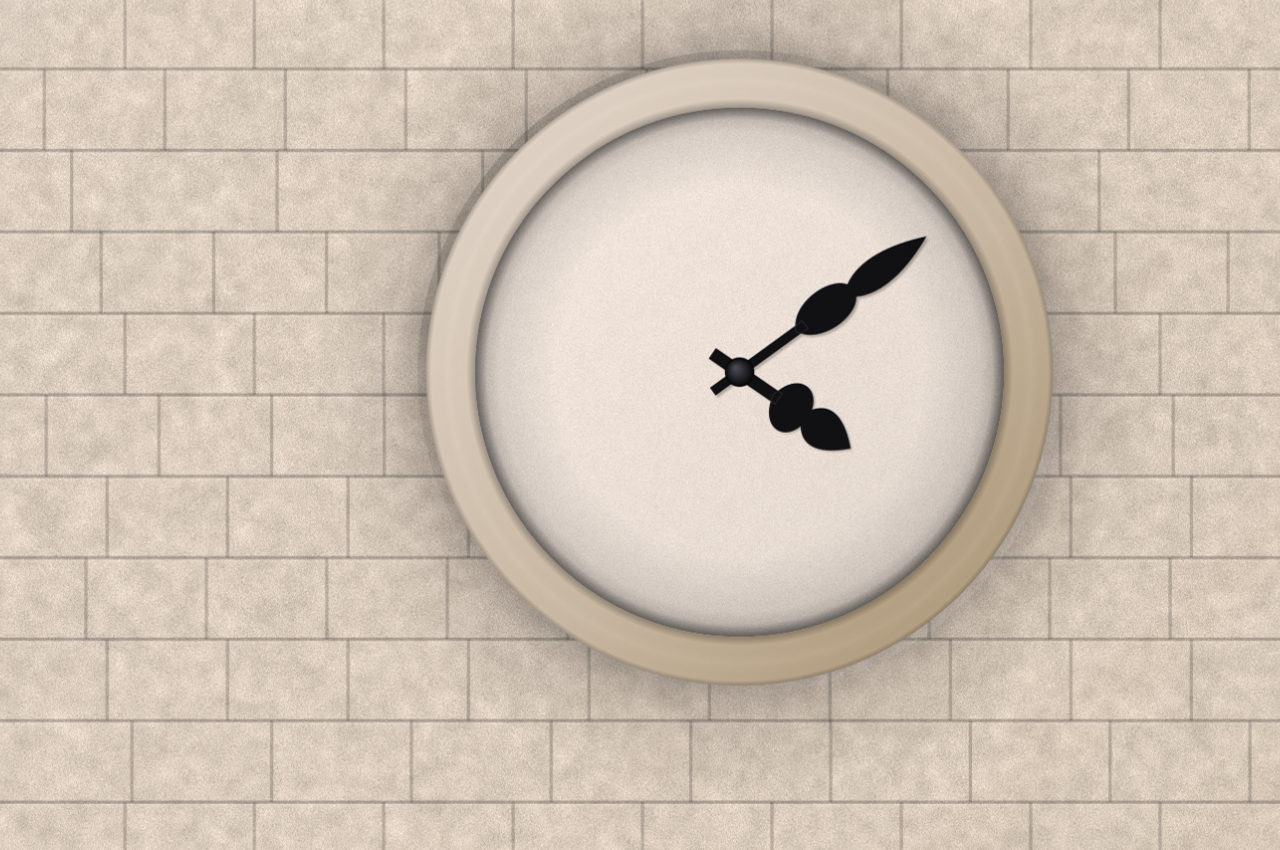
4:09
